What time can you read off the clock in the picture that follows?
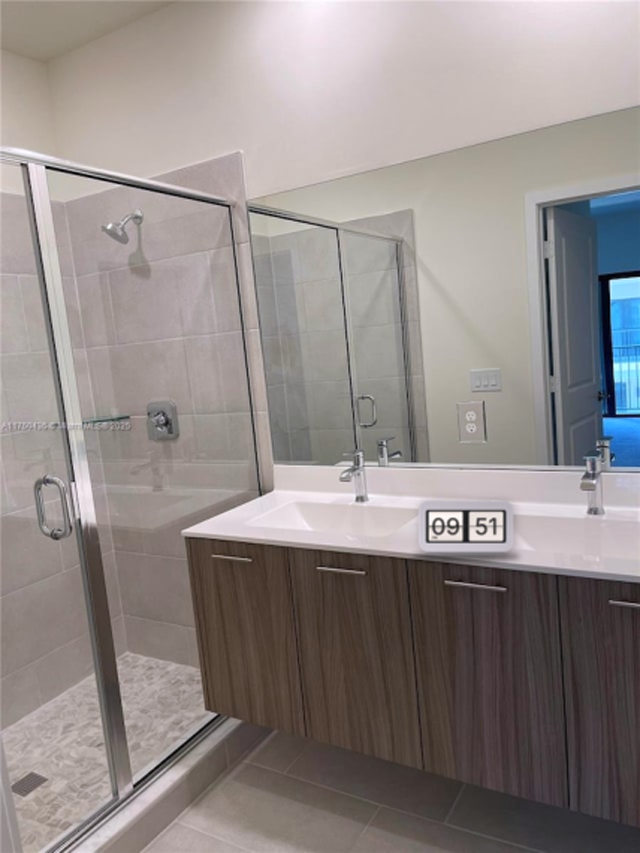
9:51
